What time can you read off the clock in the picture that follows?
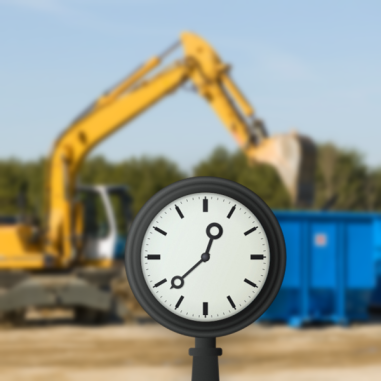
12:38
